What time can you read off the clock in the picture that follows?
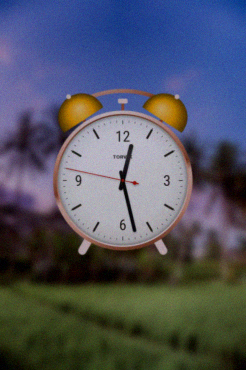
12:27:47
